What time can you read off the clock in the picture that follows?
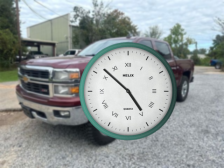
4:52
